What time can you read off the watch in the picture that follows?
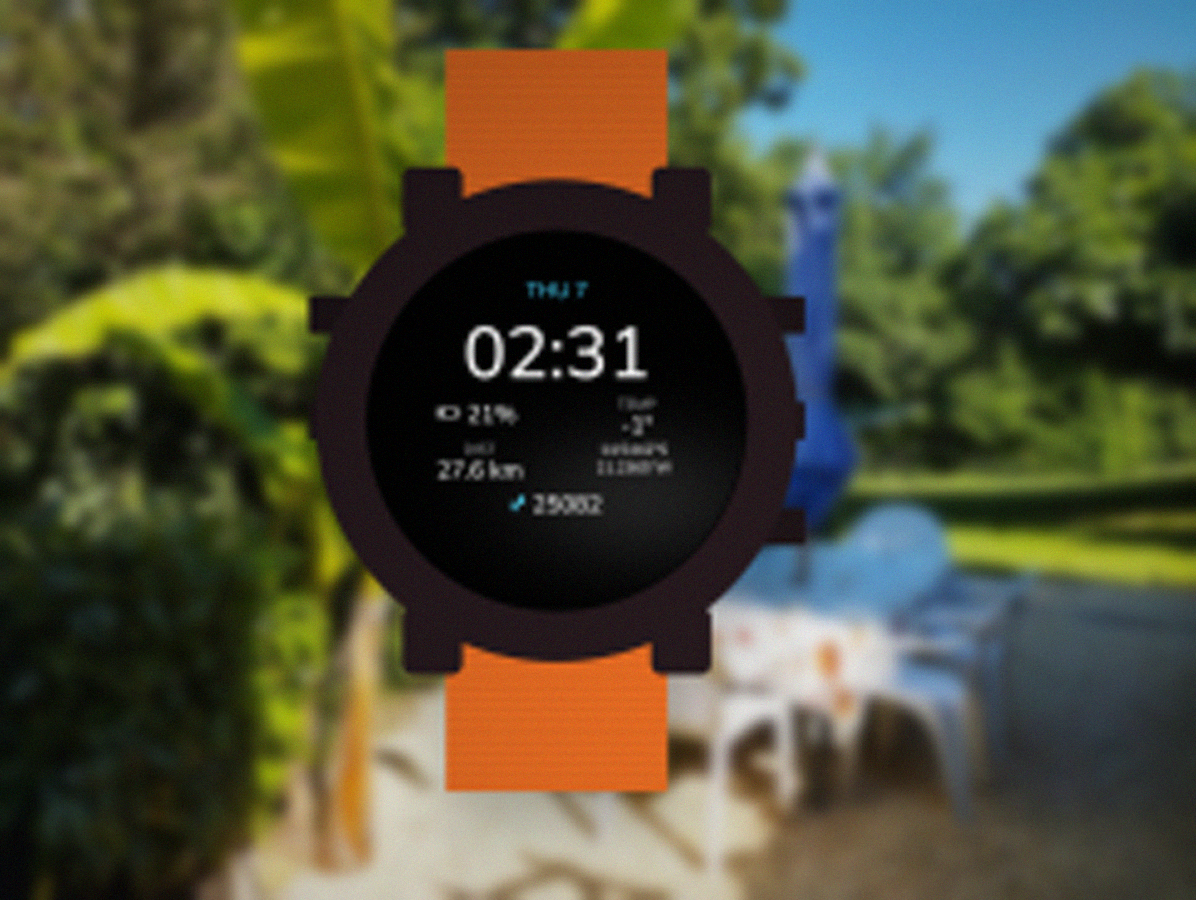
2:31
